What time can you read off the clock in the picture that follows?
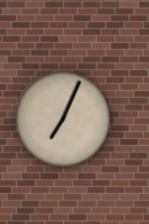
7:04
